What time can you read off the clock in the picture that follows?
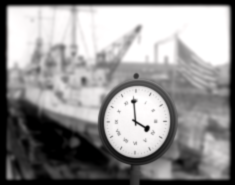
3:59
